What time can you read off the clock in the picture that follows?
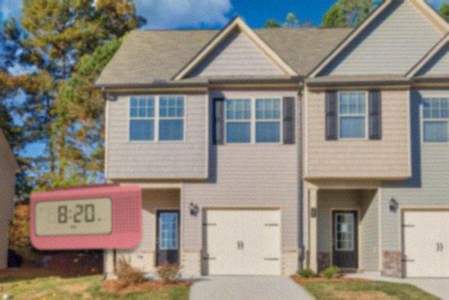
8:20
